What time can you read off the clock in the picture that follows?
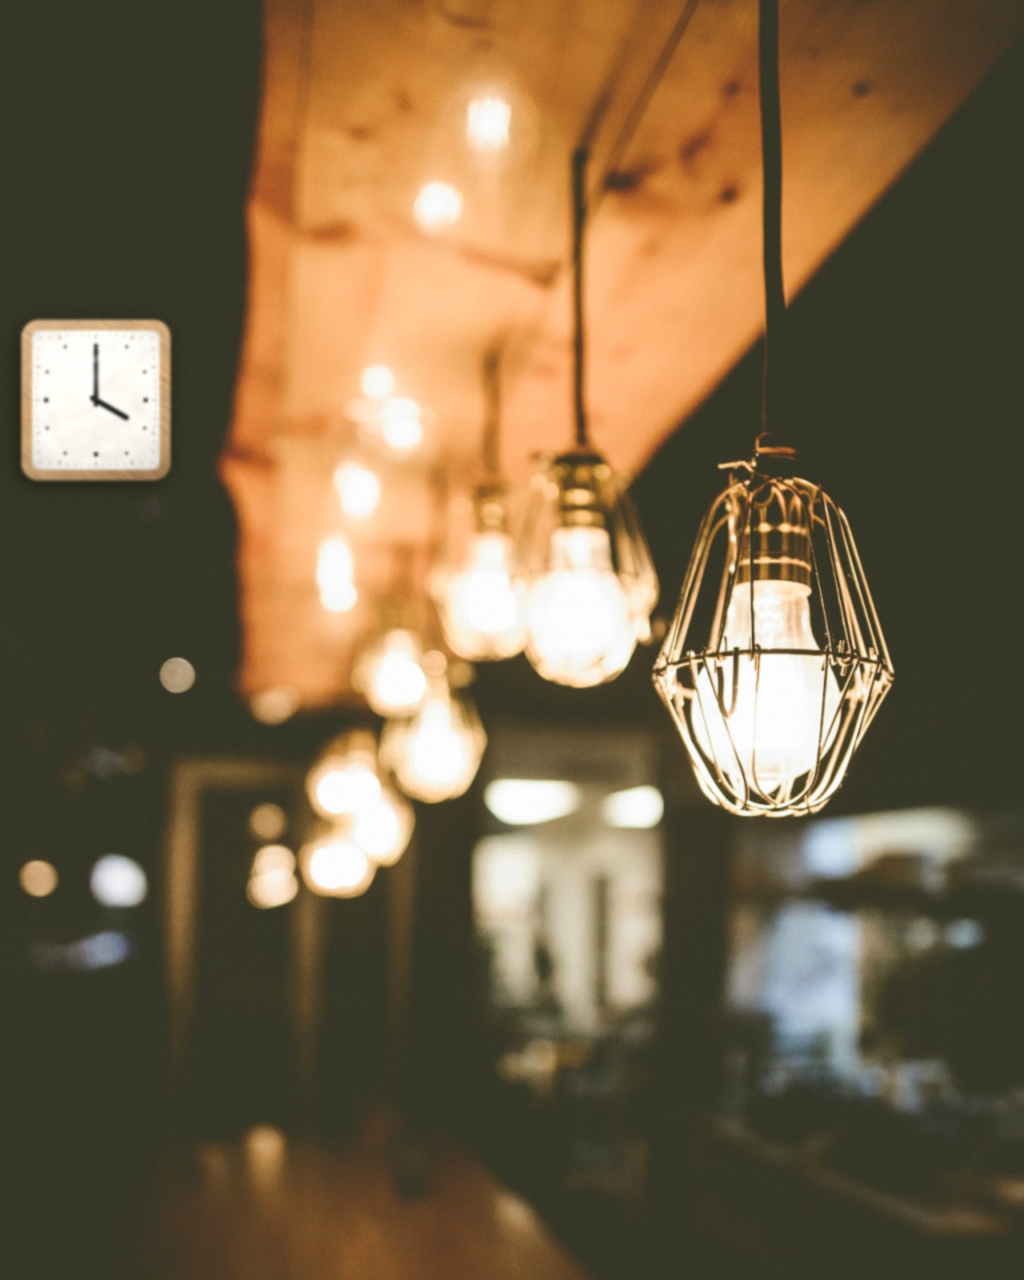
4:00
